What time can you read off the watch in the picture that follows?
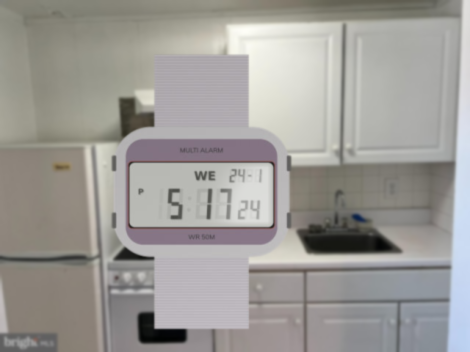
5:17:24
